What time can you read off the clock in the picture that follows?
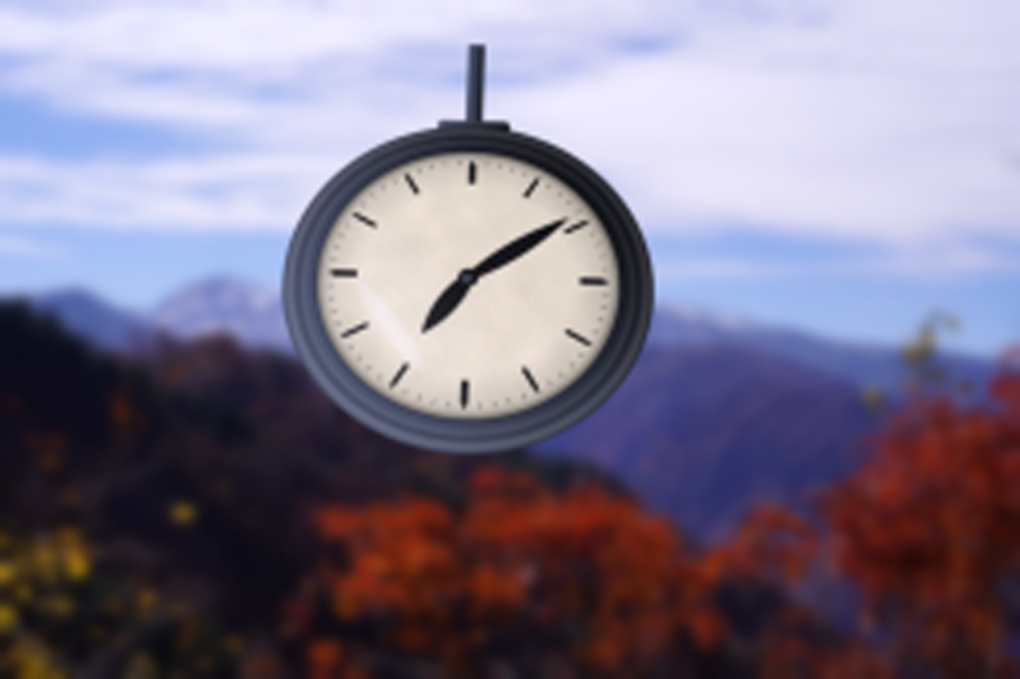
7:09
